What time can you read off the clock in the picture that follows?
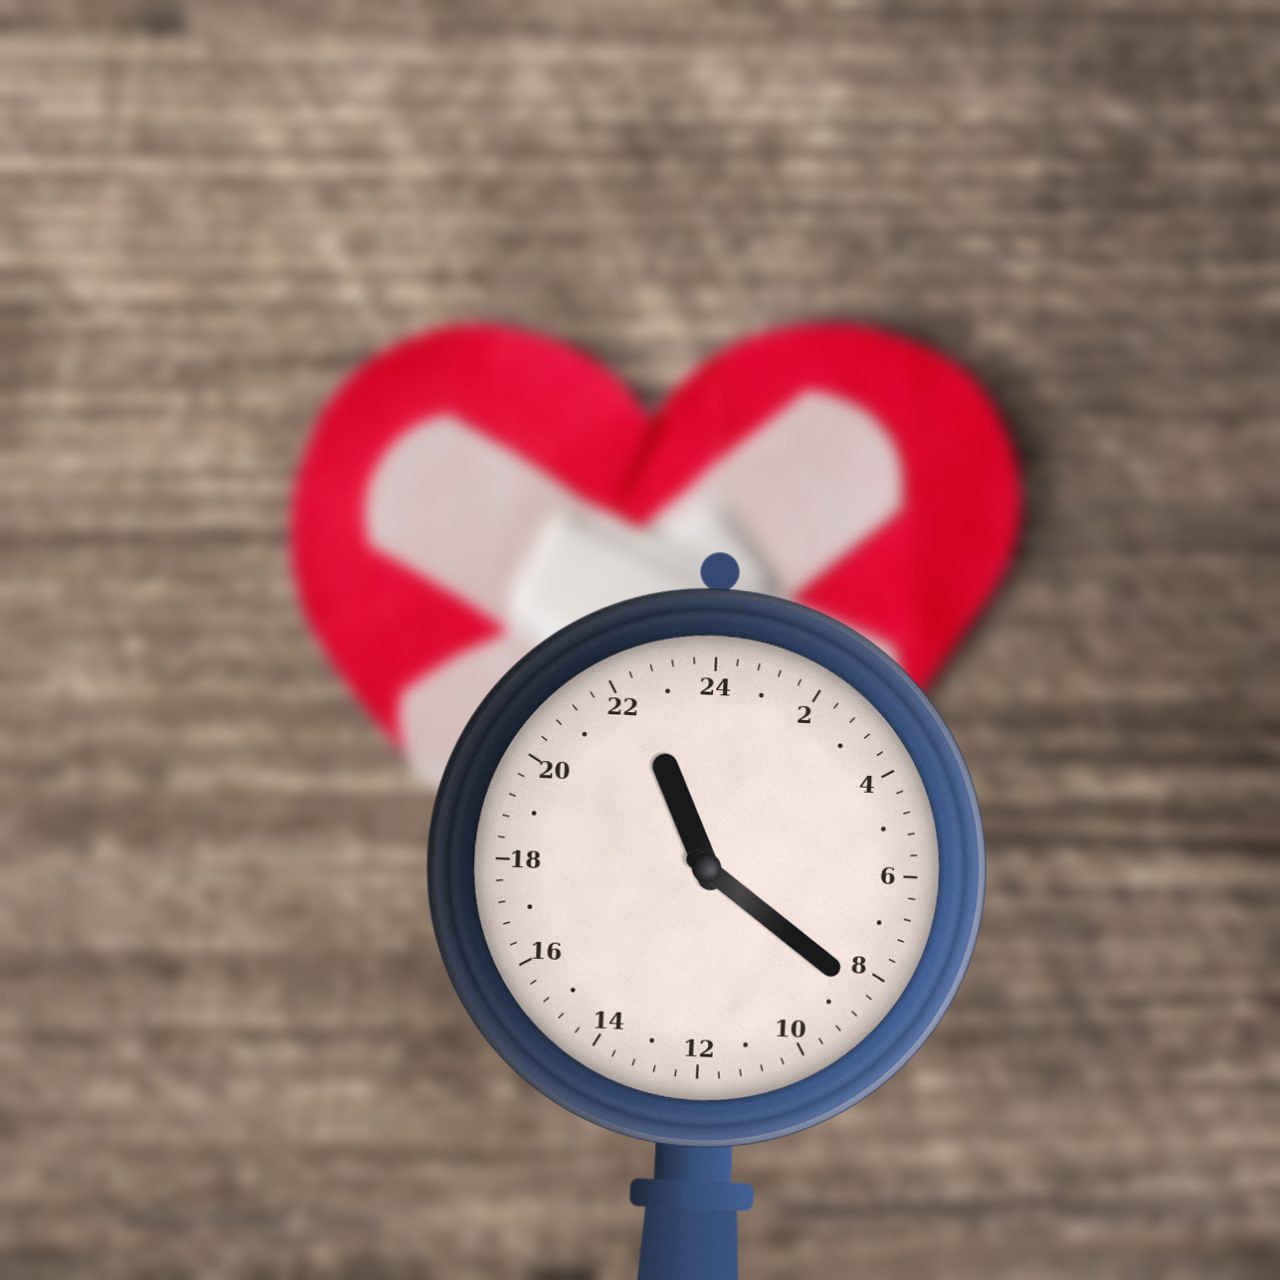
22:21
